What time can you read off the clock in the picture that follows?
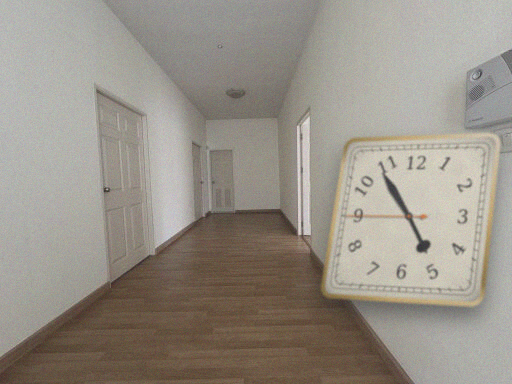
4:53:45
